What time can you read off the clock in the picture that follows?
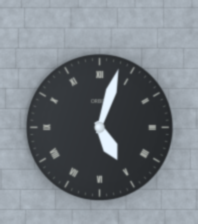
5:03
